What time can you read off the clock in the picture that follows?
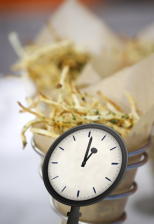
1:01
